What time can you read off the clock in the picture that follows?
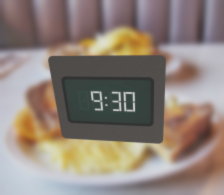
9:30
